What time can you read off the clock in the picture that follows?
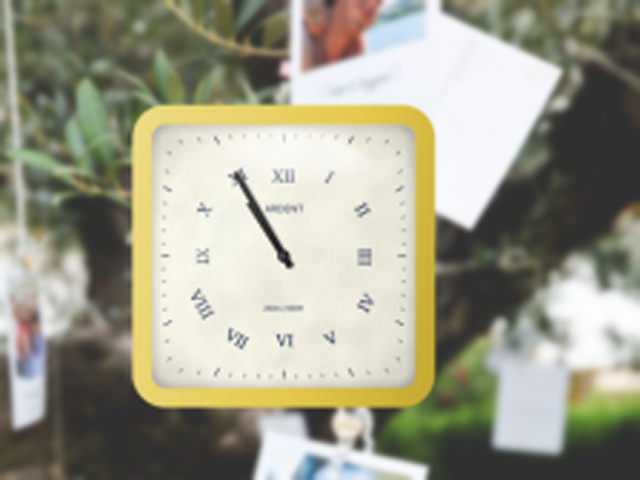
10:55
